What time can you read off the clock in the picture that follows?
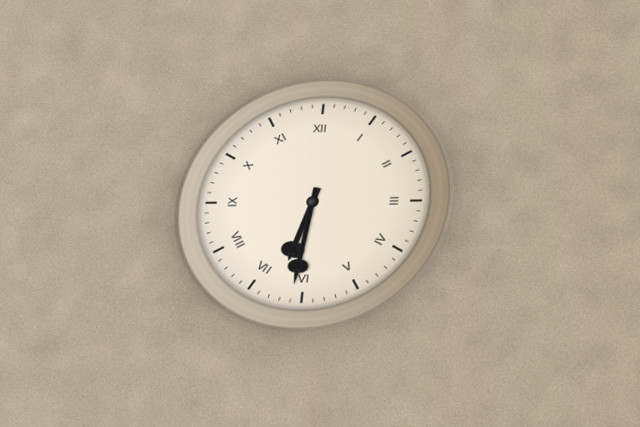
6:31
